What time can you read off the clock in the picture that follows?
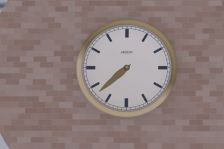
7:38
